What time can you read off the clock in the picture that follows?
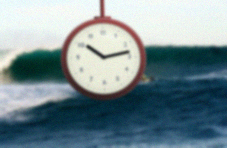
10:13
